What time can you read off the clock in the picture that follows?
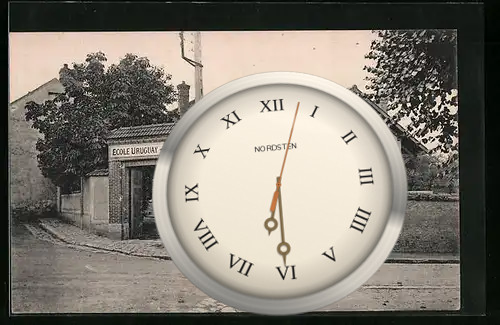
6:30:03
